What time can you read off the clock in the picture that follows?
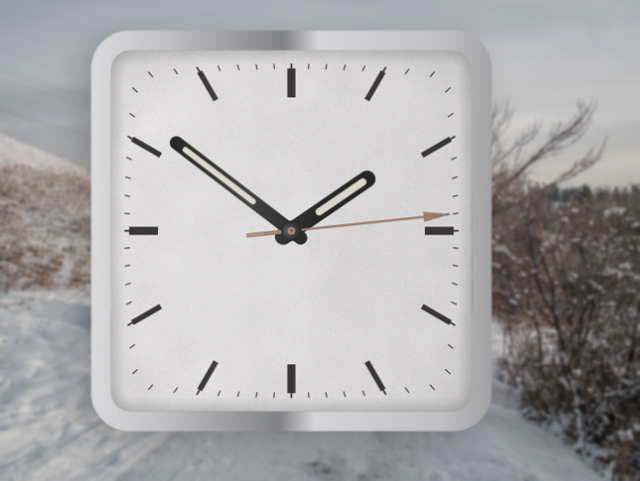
1:51:14
